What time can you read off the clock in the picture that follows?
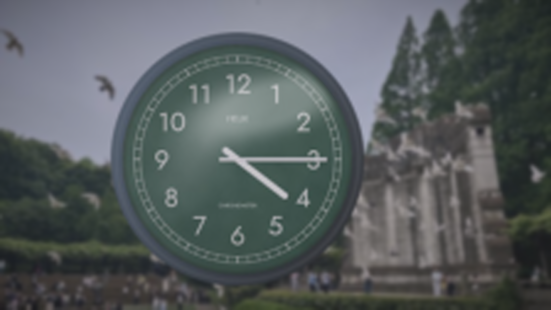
4:15
